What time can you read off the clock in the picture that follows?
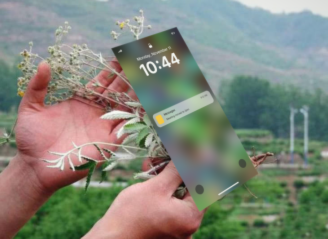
10:44
